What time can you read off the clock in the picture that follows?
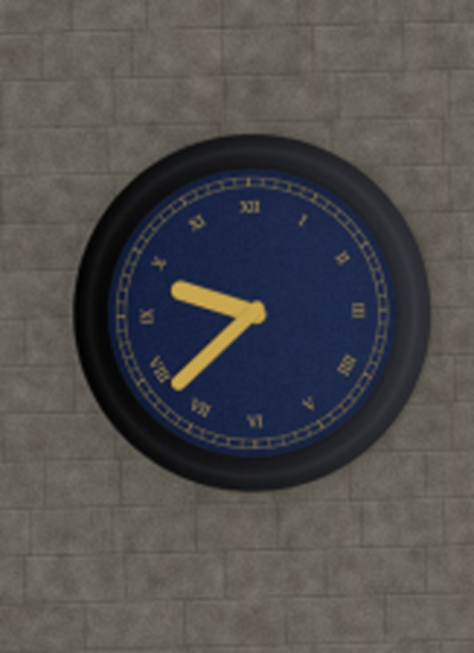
9:38
